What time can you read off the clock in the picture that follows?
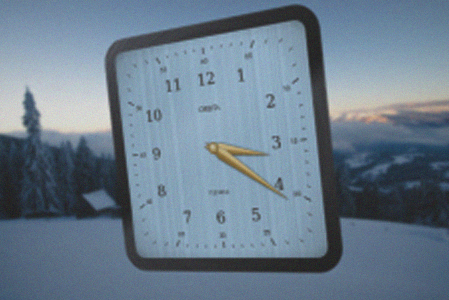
3:21
